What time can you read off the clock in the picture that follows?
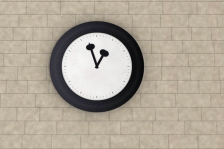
12:57
